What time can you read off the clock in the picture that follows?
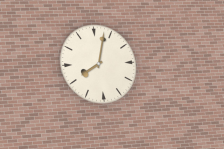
8:03
